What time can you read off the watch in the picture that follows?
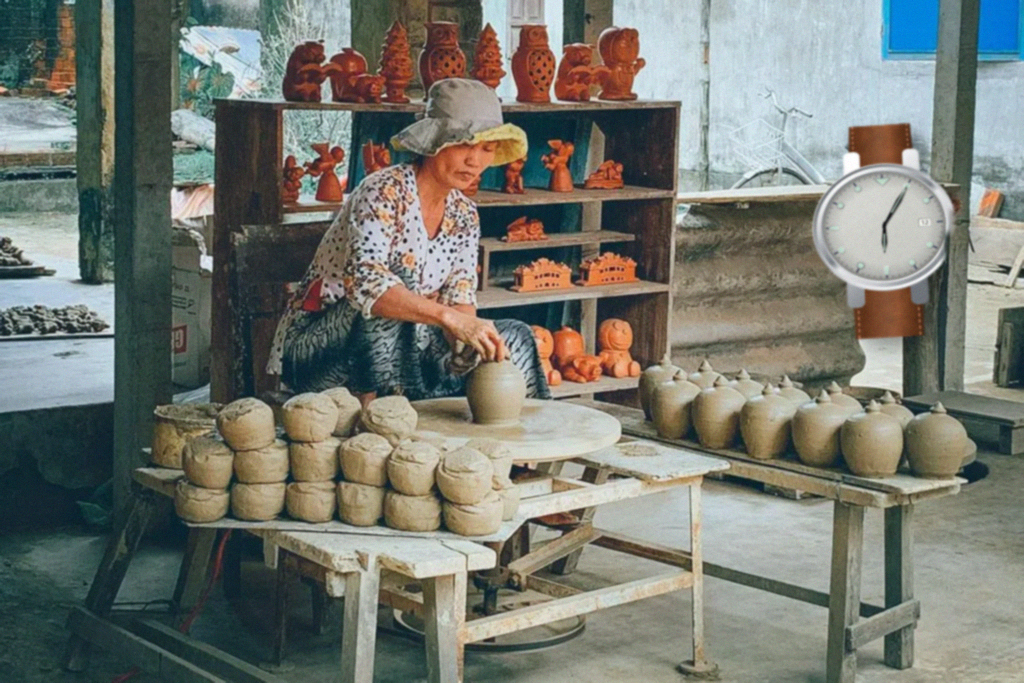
6:05
